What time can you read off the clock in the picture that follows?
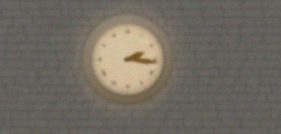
2:16
